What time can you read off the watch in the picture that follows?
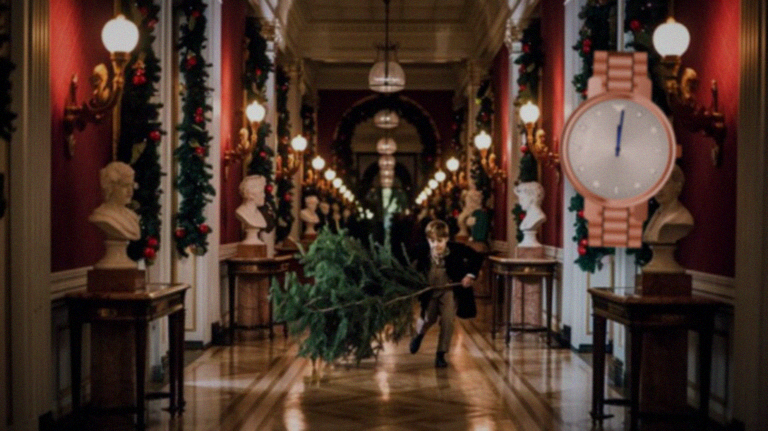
12:01
